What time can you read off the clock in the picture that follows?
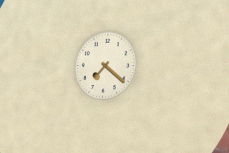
7:21
